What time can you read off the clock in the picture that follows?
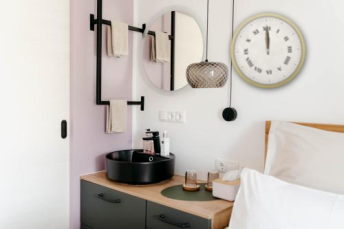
12:00
